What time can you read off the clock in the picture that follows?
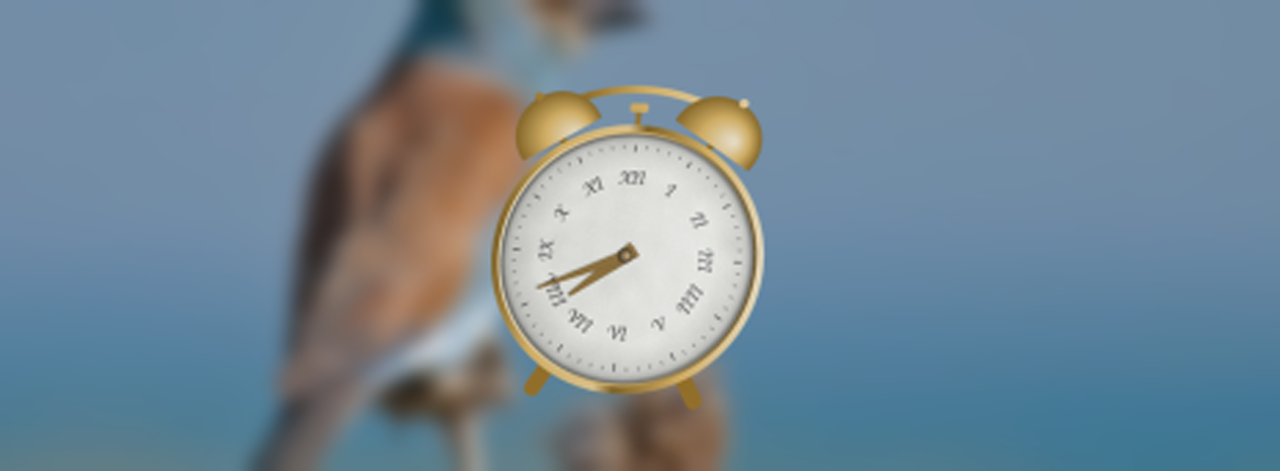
7:41
